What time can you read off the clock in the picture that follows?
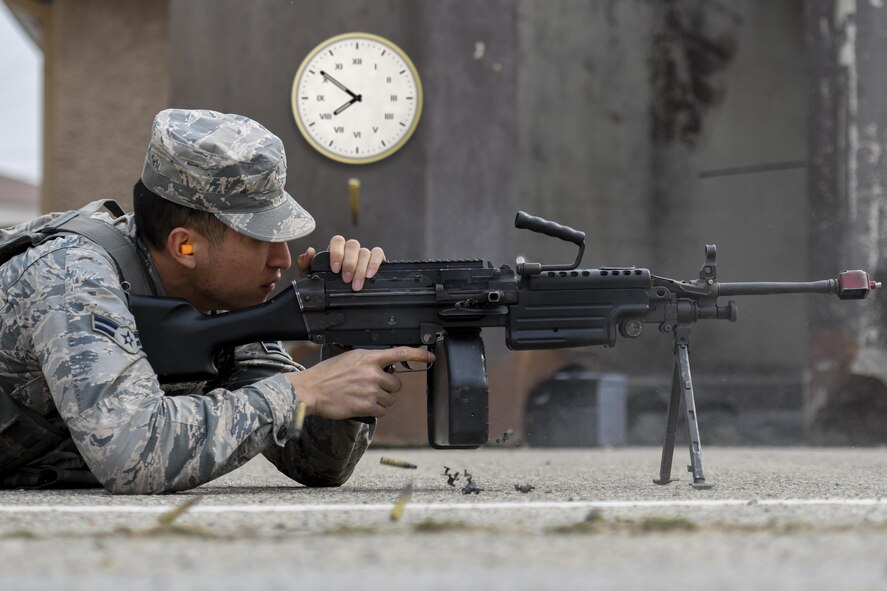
7:51
